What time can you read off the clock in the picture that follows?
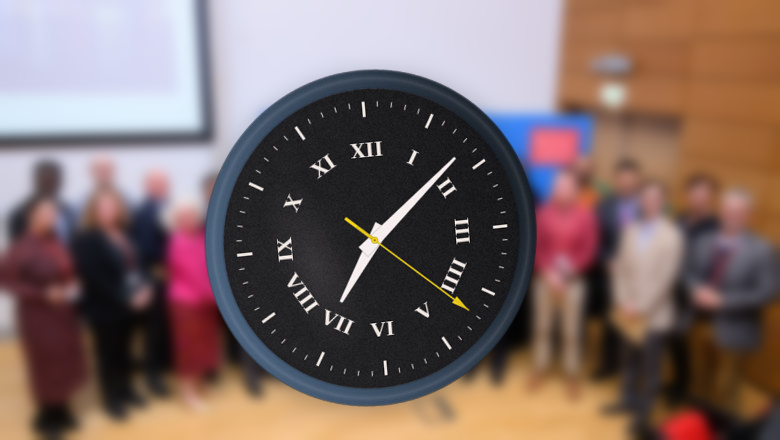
7:08:22
